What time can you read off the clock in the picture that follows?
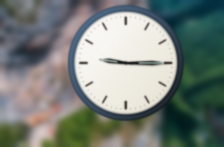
9:15
